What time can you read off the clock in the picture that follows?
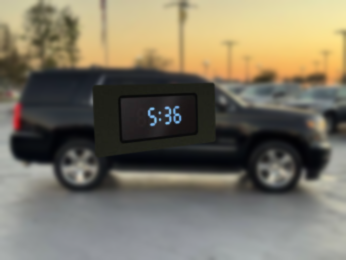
5:36
